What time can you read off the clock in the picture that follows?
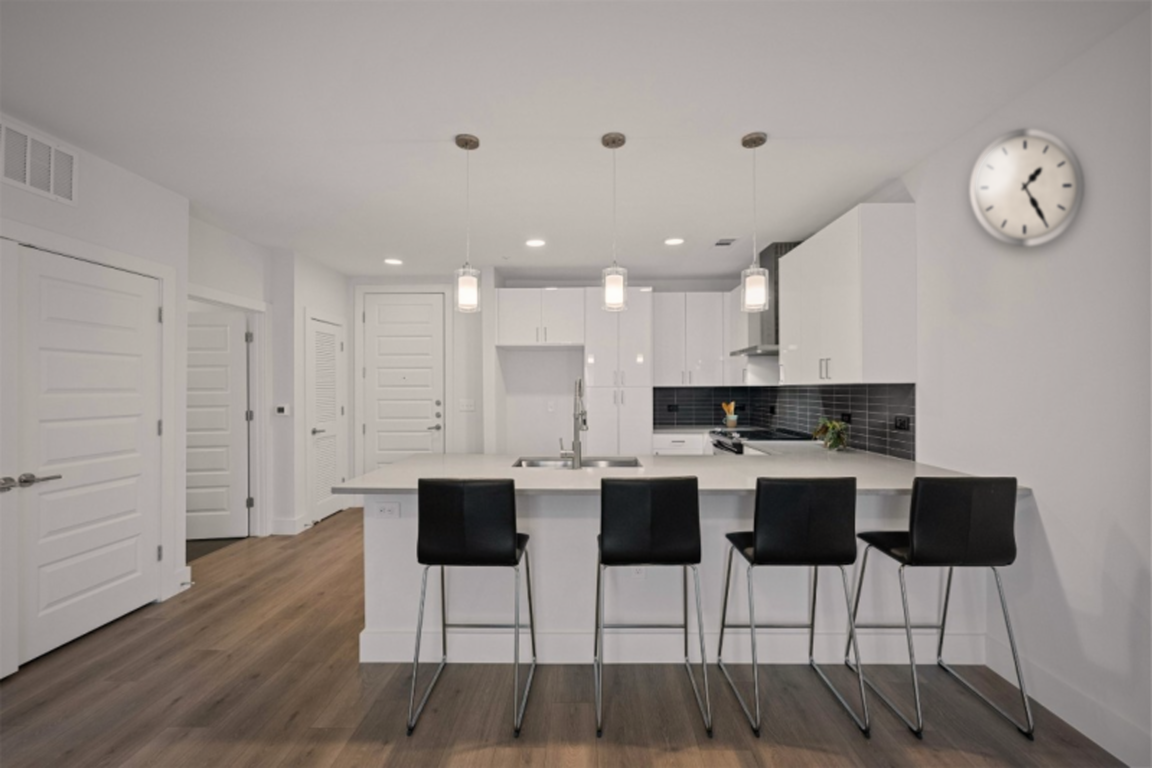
1:25
